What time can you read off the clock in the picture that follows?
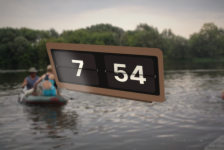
7:54
